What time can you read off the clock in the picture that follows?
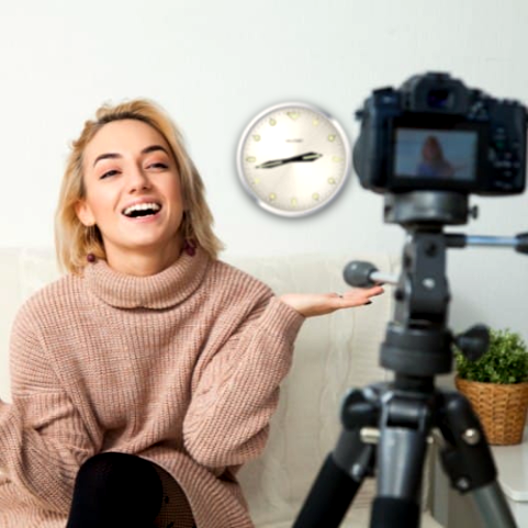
2:43
